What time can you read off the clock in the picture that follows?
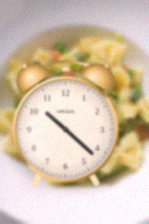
10:22
